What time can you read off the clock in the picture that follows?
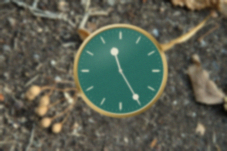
11:25
